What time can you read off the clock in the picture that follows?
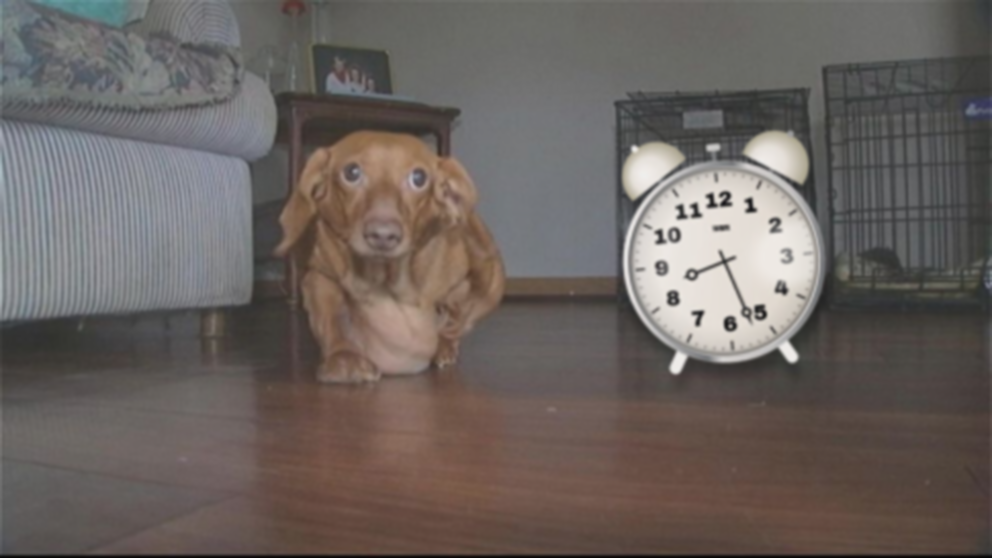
8:27
